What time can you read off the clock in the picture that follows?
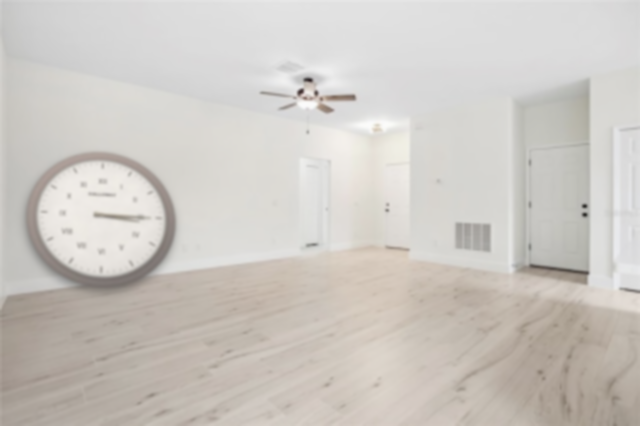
3:15
